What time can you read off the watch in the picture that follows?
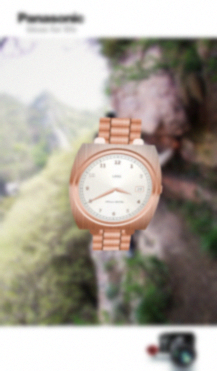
3:40
